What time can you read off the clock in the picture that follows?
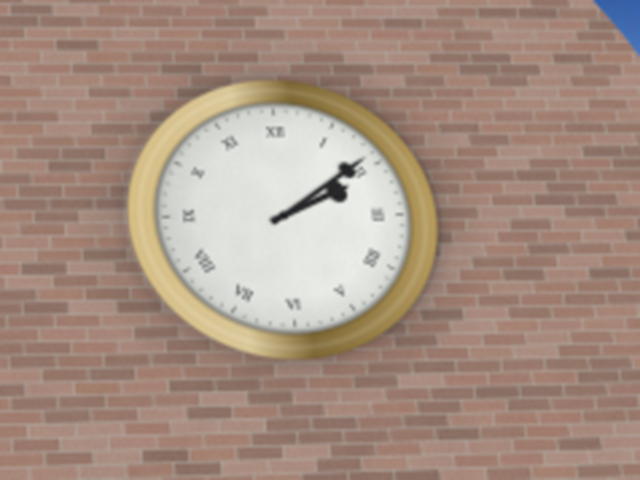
2:09
